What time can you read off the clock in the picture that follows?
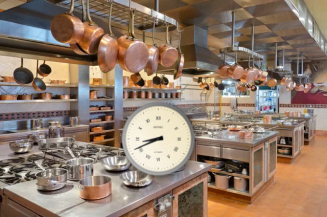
8:41
